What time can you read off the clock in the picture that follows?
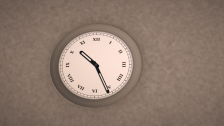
10:26
